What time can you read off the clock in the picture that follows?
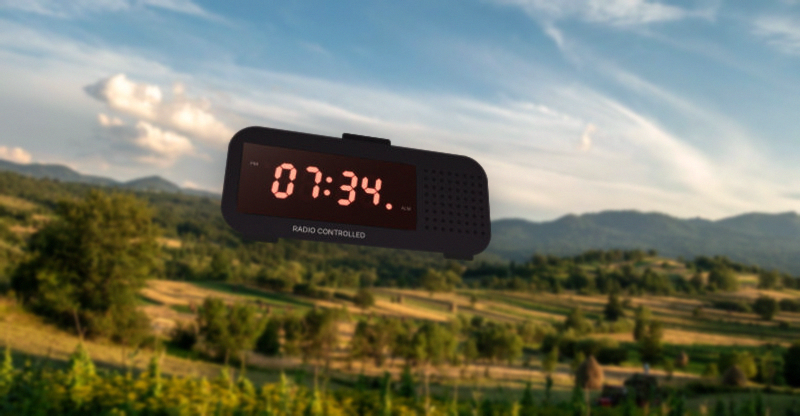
7:34
